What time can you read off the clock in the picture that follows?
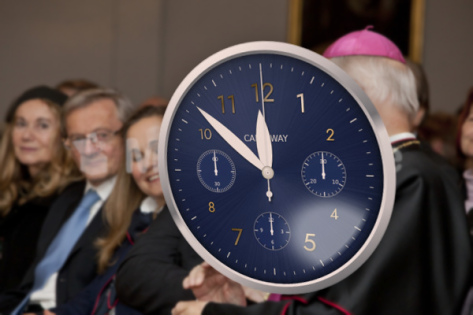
11:52
